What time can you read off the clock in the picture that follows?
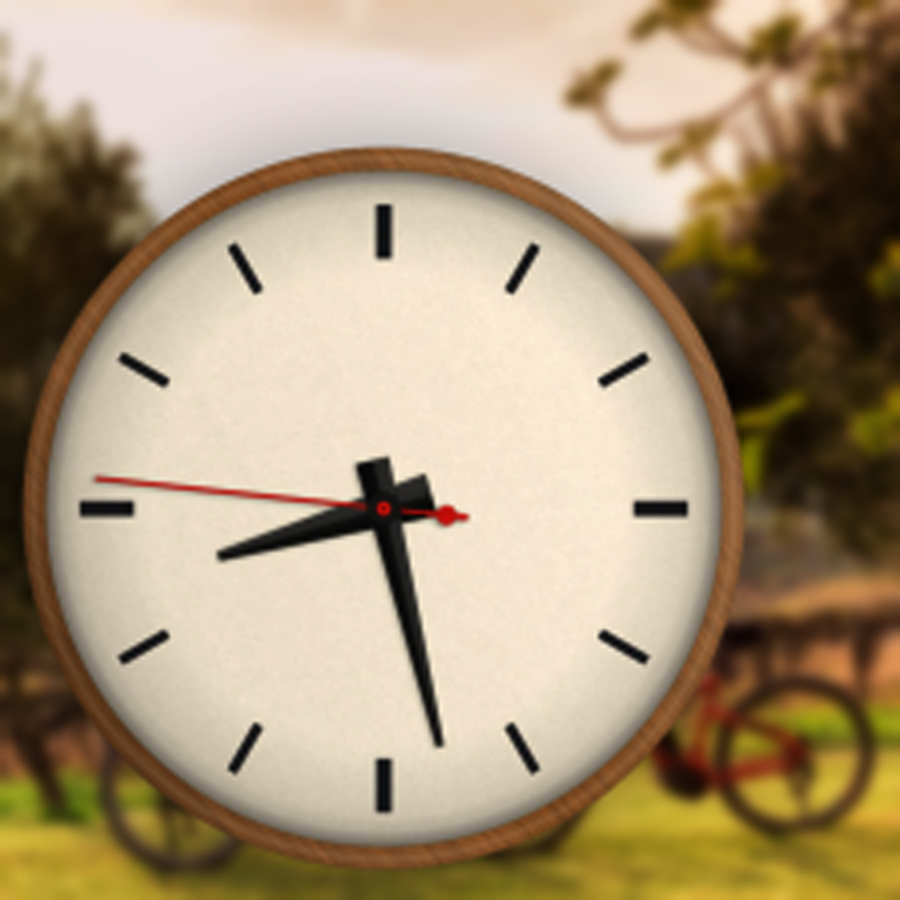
8:27:46
